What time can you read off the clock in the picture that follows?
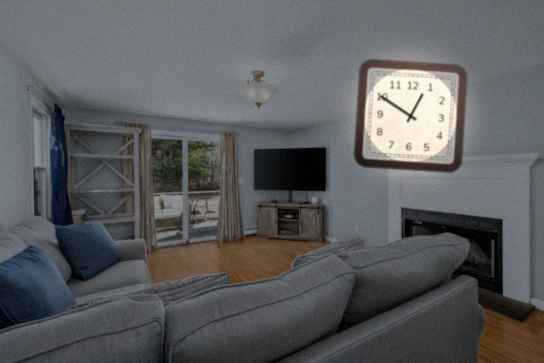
12:50
